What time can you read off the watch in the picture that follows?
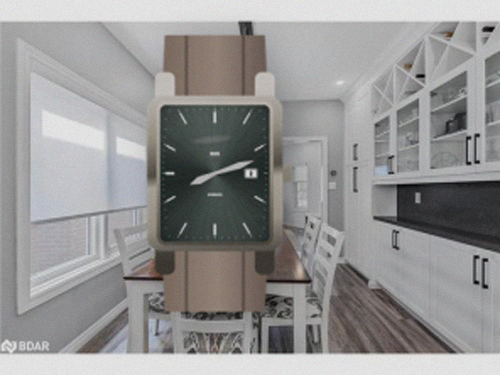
8:12
